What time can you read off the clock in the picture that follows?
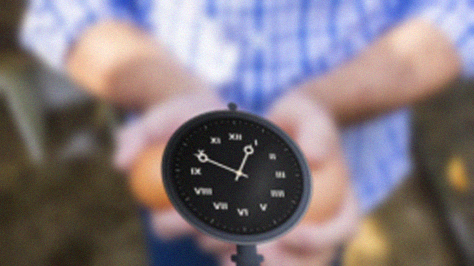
12:49
